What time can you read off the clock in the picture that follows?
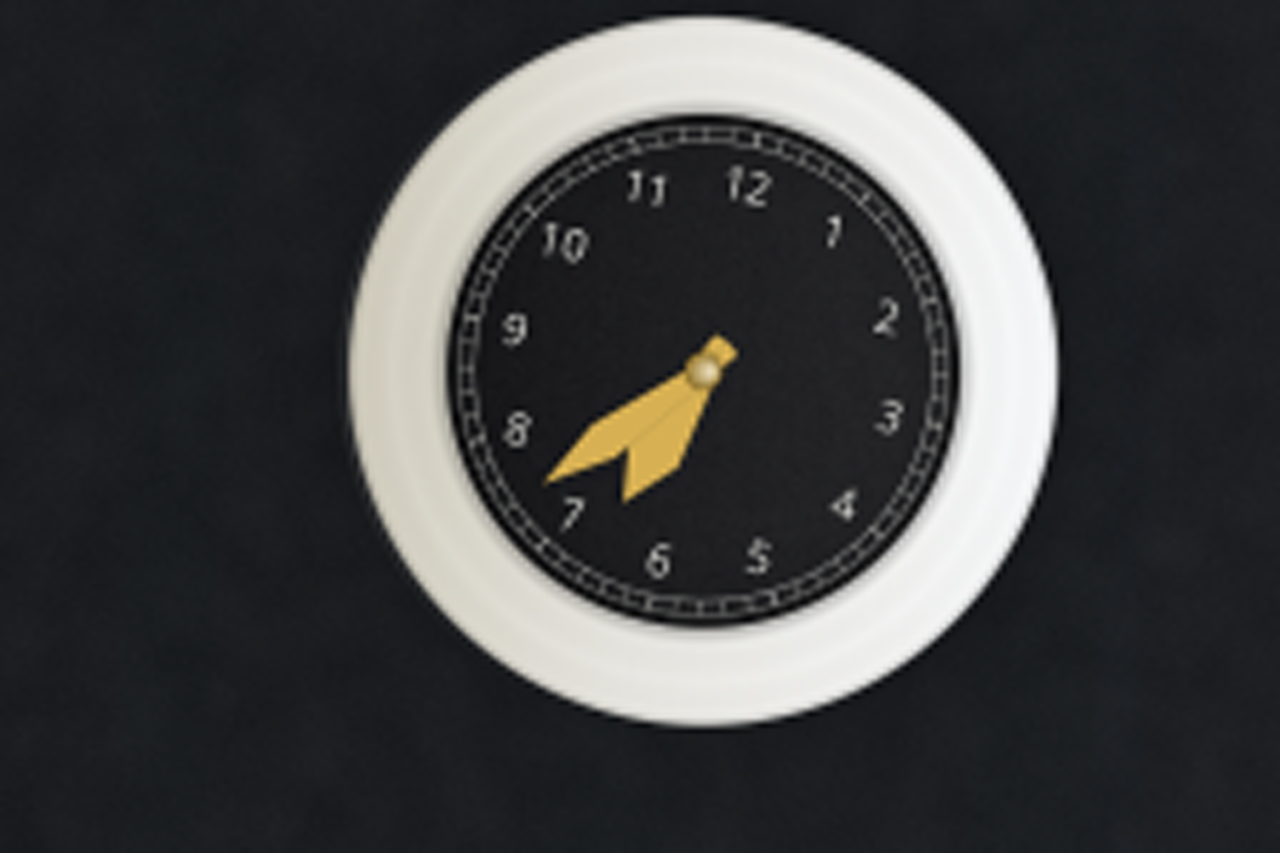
6:37
